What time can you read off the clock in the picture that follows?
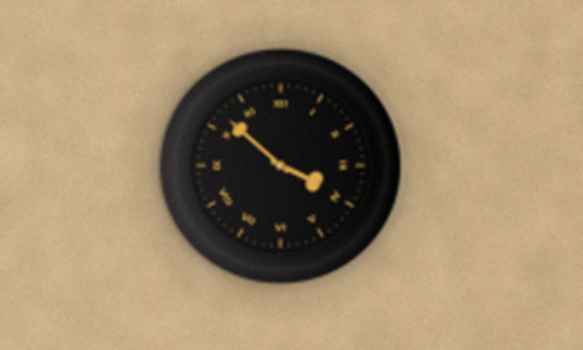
3:52
